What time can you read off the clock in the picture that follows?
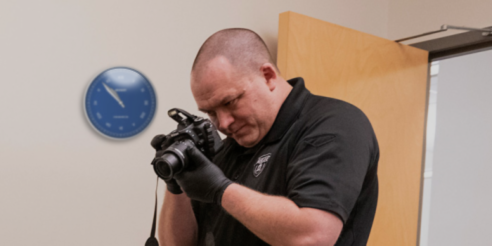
10:53
